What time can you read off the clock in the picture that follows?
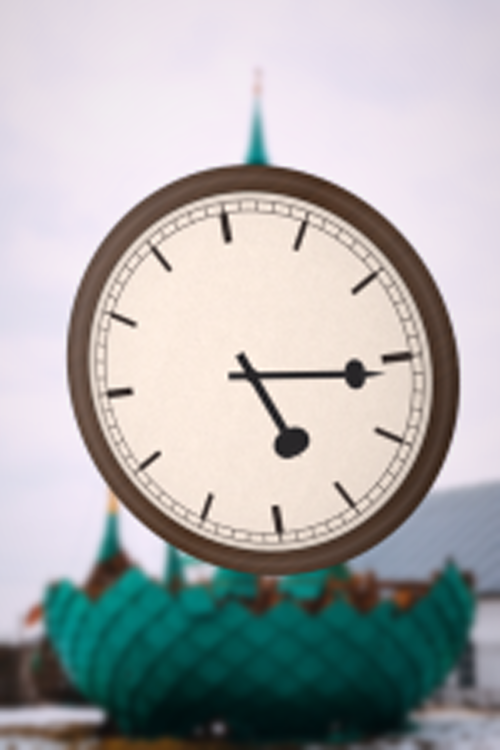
5:16
